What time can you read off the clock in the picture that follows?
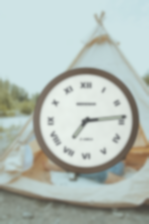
7:14
